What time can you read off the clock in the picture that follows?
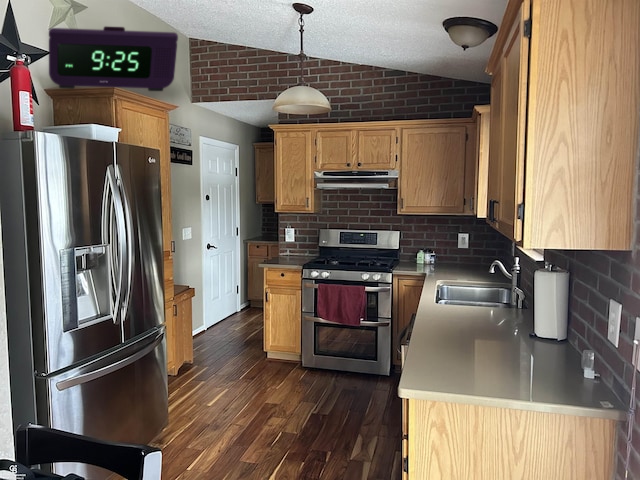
9:25
